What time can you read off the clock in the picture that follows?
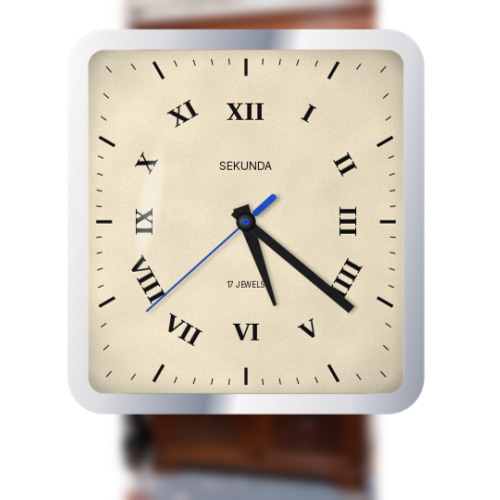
5:21:38
